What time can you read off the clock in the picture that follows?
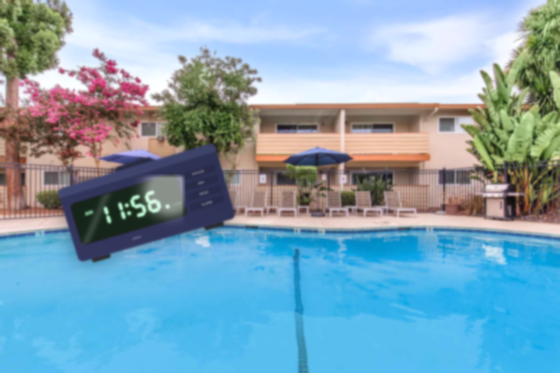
11:56
